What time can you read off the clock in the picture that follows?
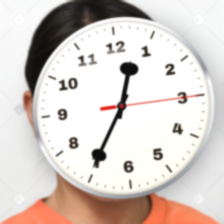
12:35:15
